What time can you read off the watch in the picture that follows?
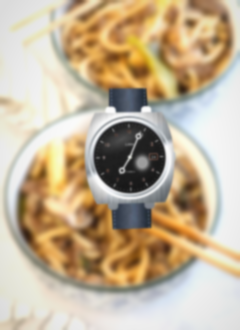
7:04
